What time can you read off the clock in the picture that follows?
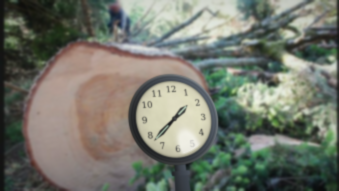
1:38
